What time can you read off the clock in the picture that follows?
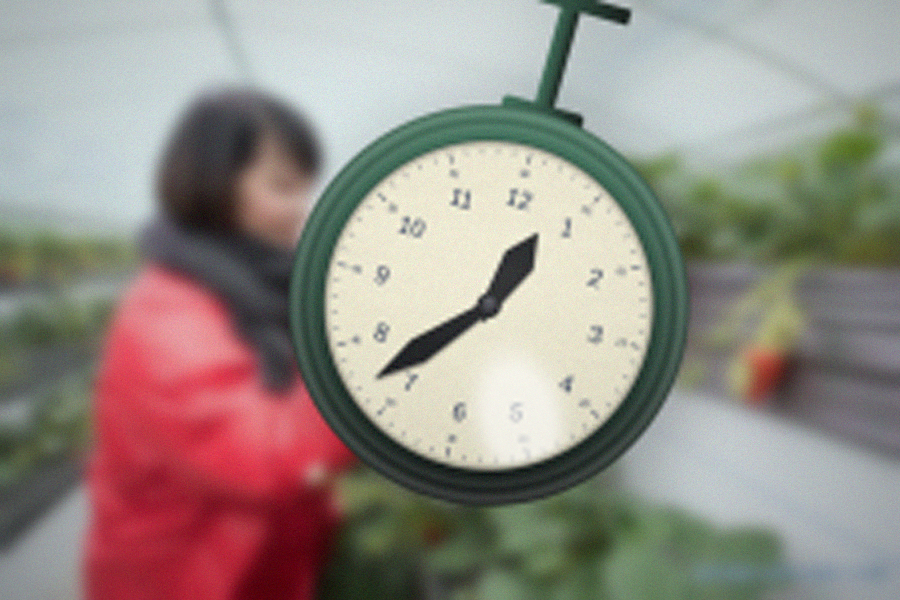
12:37
